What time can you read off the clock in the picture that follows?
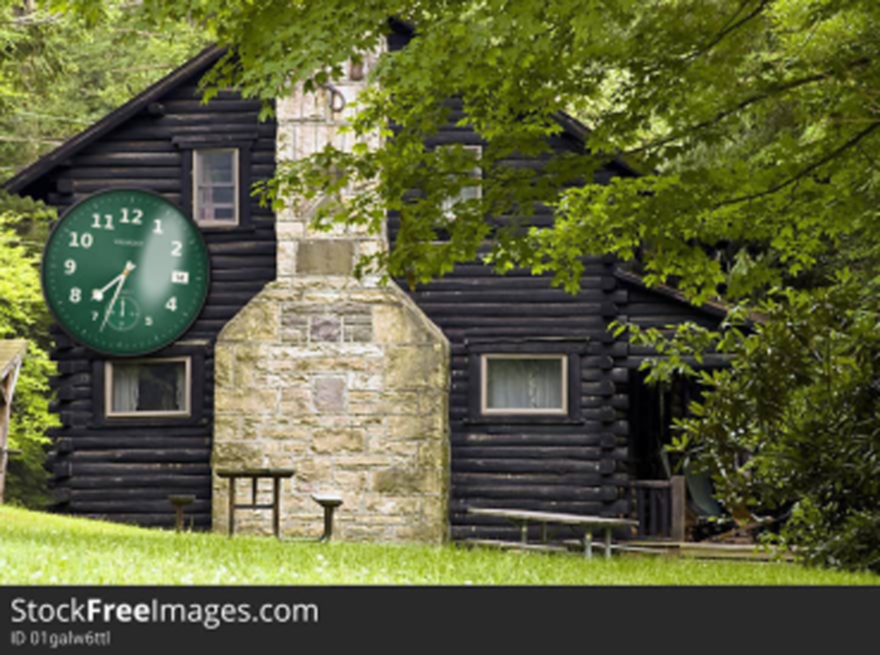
7:33
